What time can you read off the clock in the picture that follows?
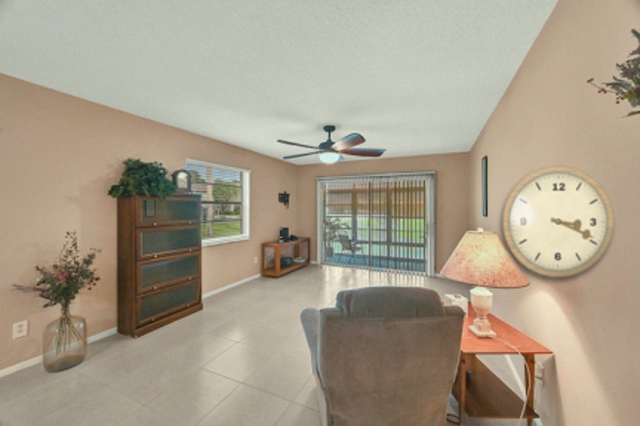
3:19
